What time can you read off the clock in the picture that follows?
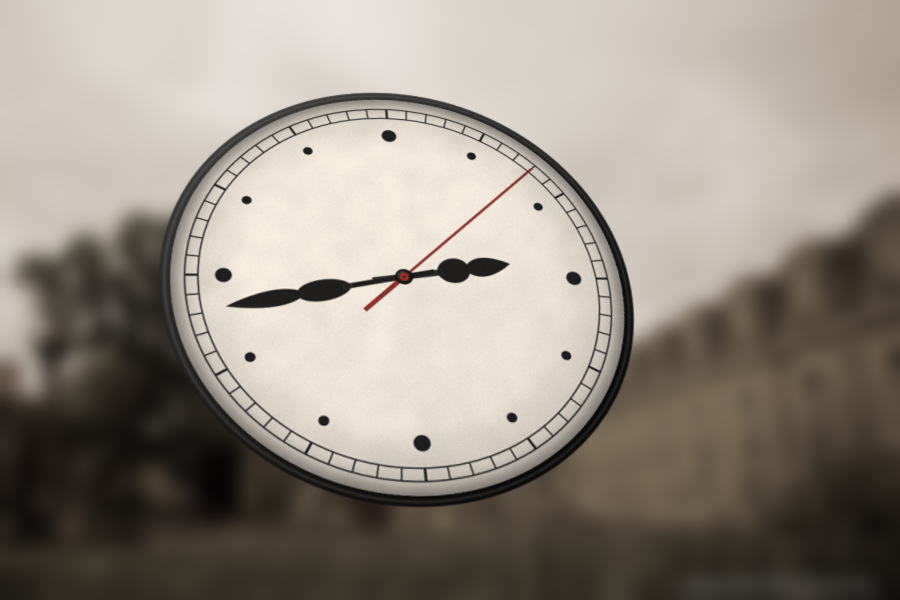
2:43:08
